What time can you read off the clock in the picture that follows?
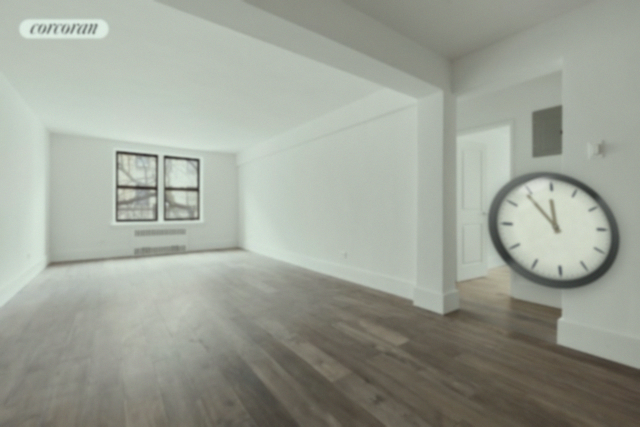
11:54
